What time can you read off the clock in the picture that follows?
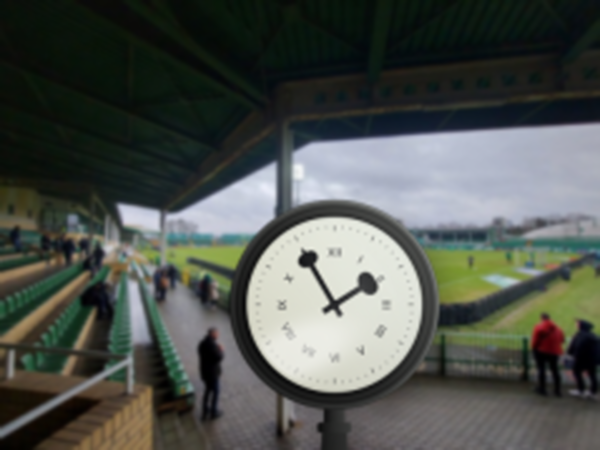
1:55
